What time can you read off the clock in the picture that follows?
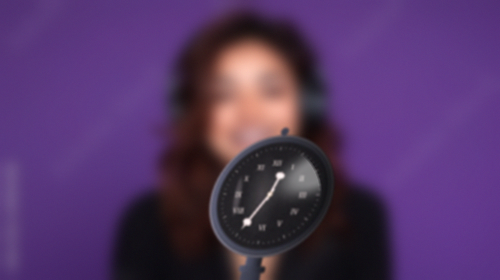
12:35
